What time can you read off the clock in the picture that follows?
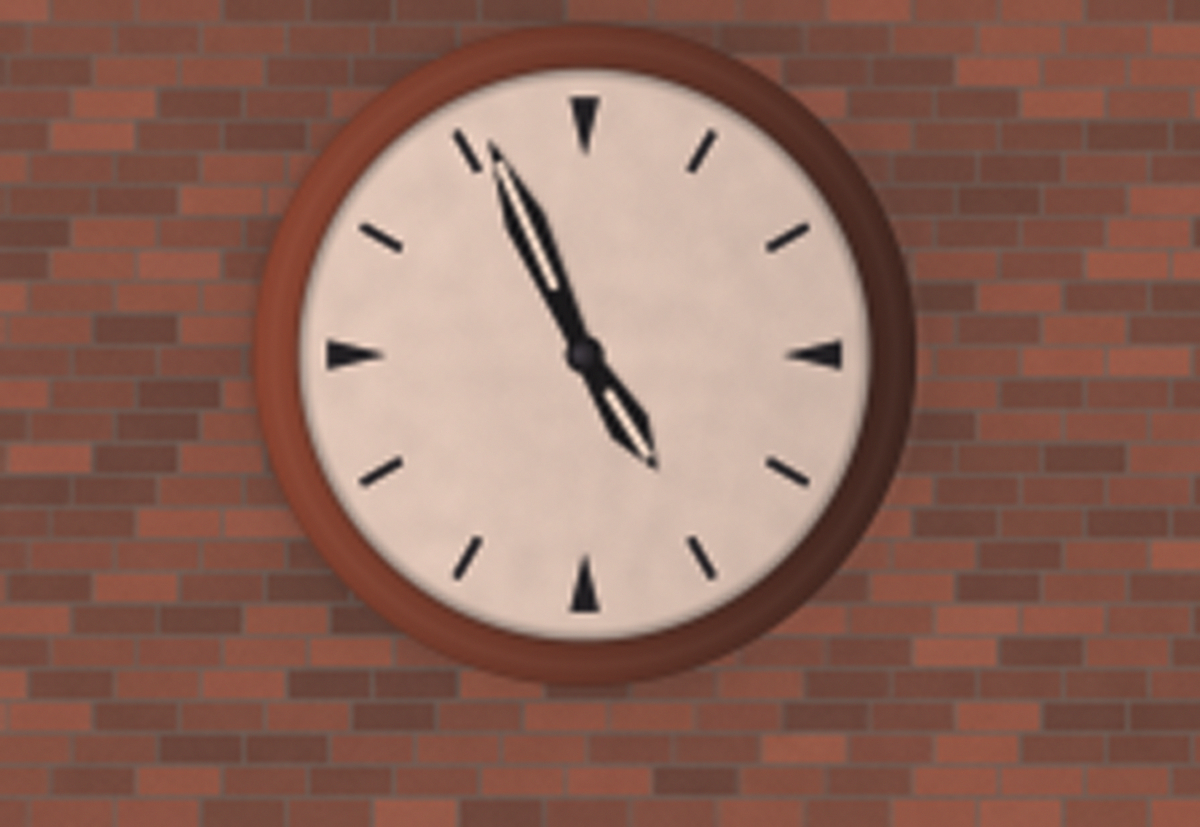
4:56
